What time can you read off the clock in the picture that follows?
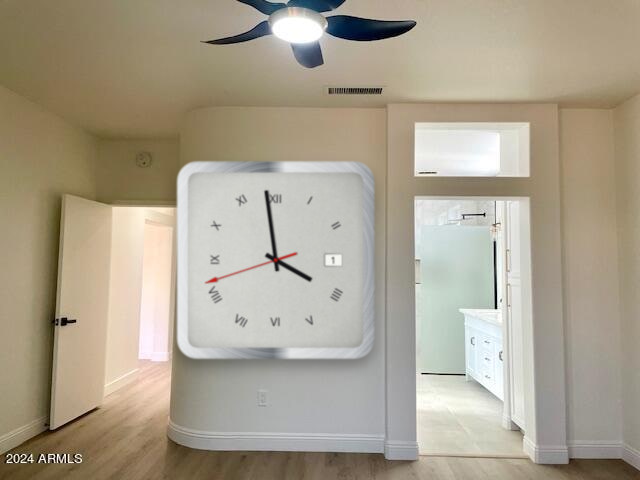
3:58:42
